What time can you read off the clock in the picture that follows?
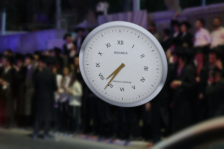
7:36
